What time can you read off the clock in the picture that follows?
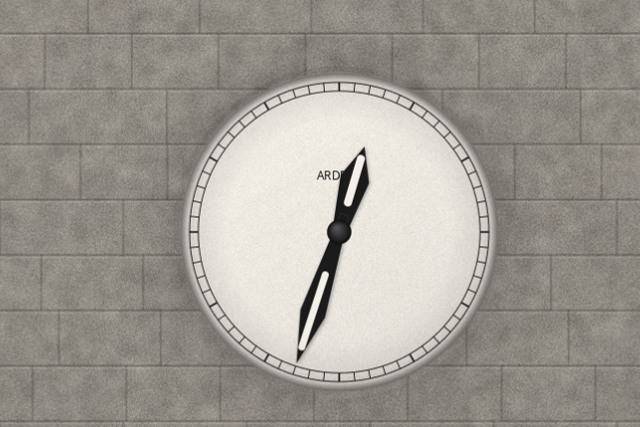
12:33
